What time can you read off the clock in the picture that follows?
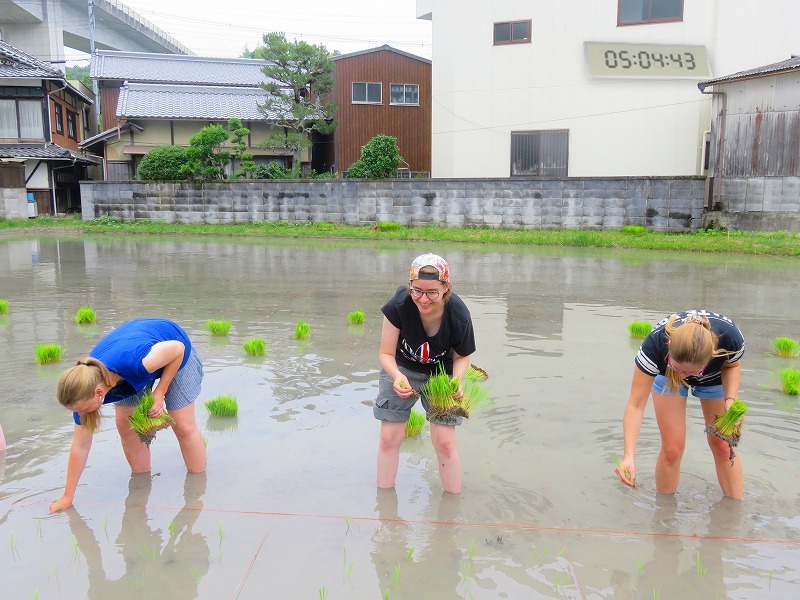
5:04:43
